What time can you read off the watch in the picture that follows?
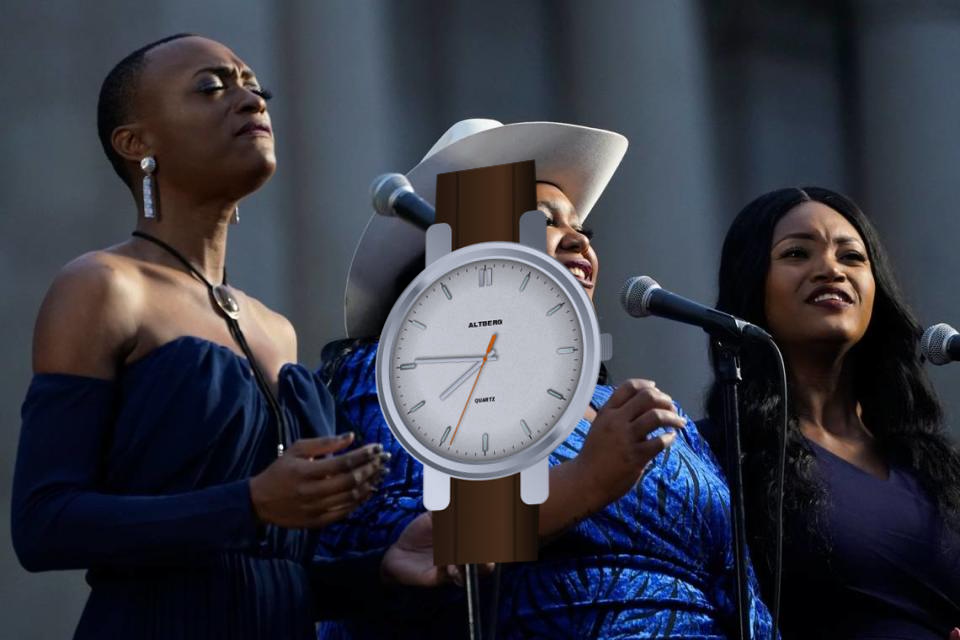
7:45:34
